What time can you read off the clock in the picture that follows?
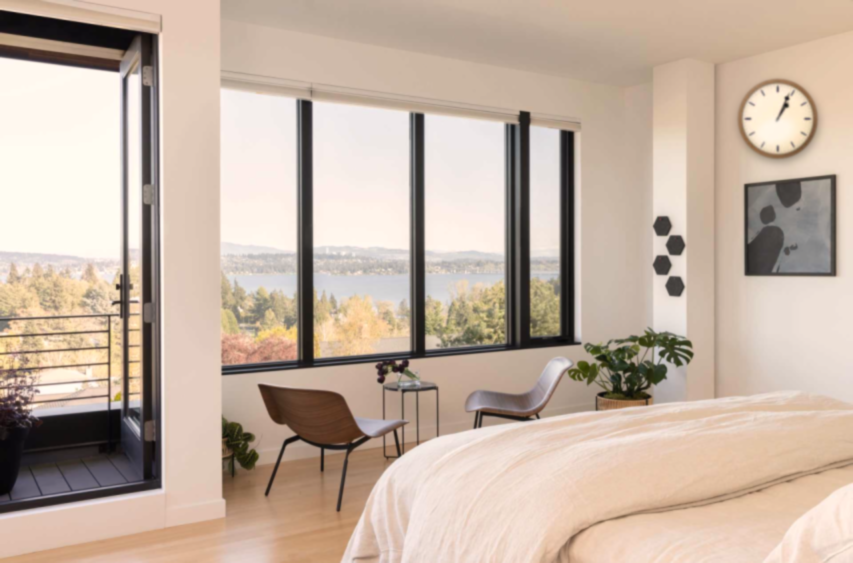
1:04
